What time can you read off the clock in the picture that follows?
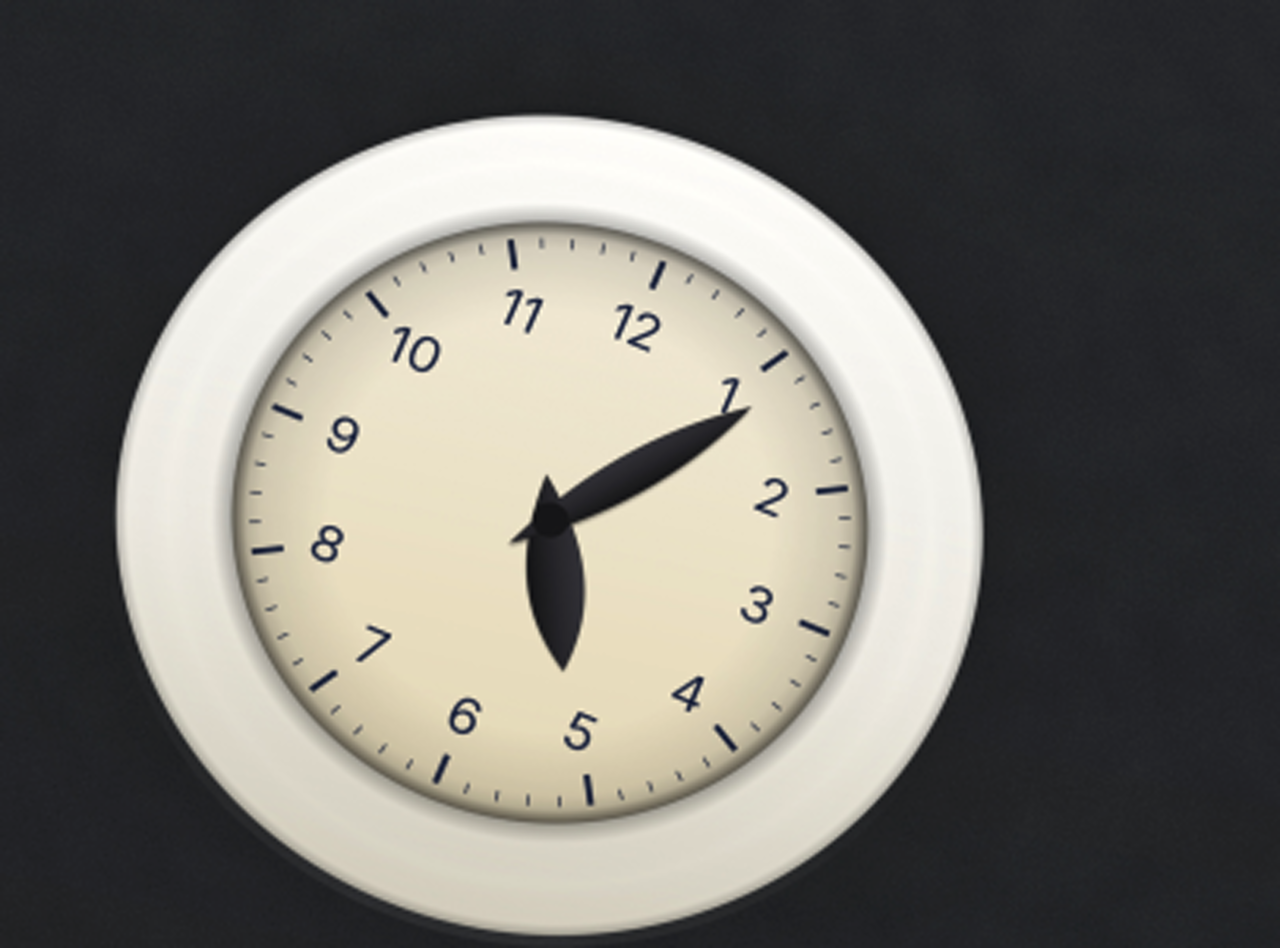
5:06
